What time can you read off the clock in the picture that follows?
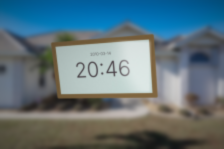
20:46
